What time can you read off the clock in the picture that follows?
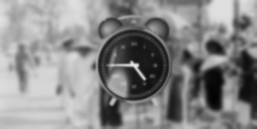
4:45
